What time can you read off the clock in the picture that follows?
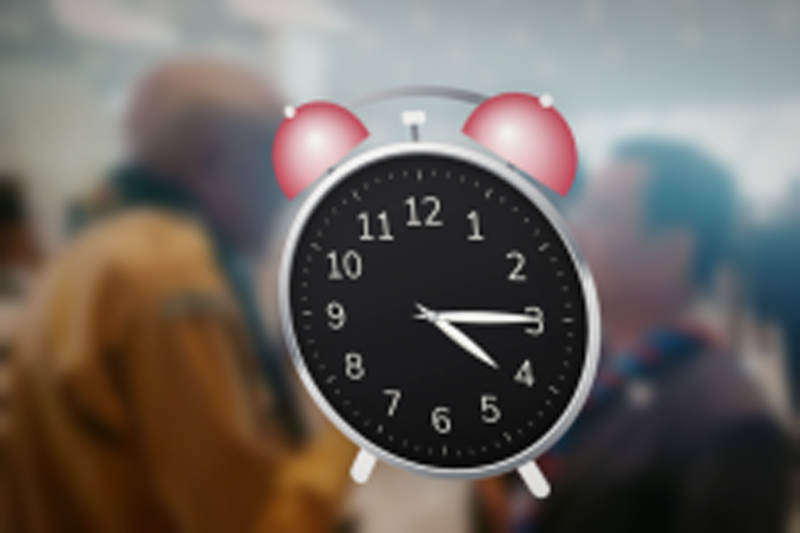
4:15
